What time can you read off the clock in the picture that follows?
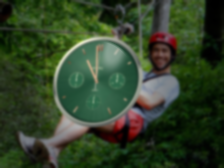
10:59
